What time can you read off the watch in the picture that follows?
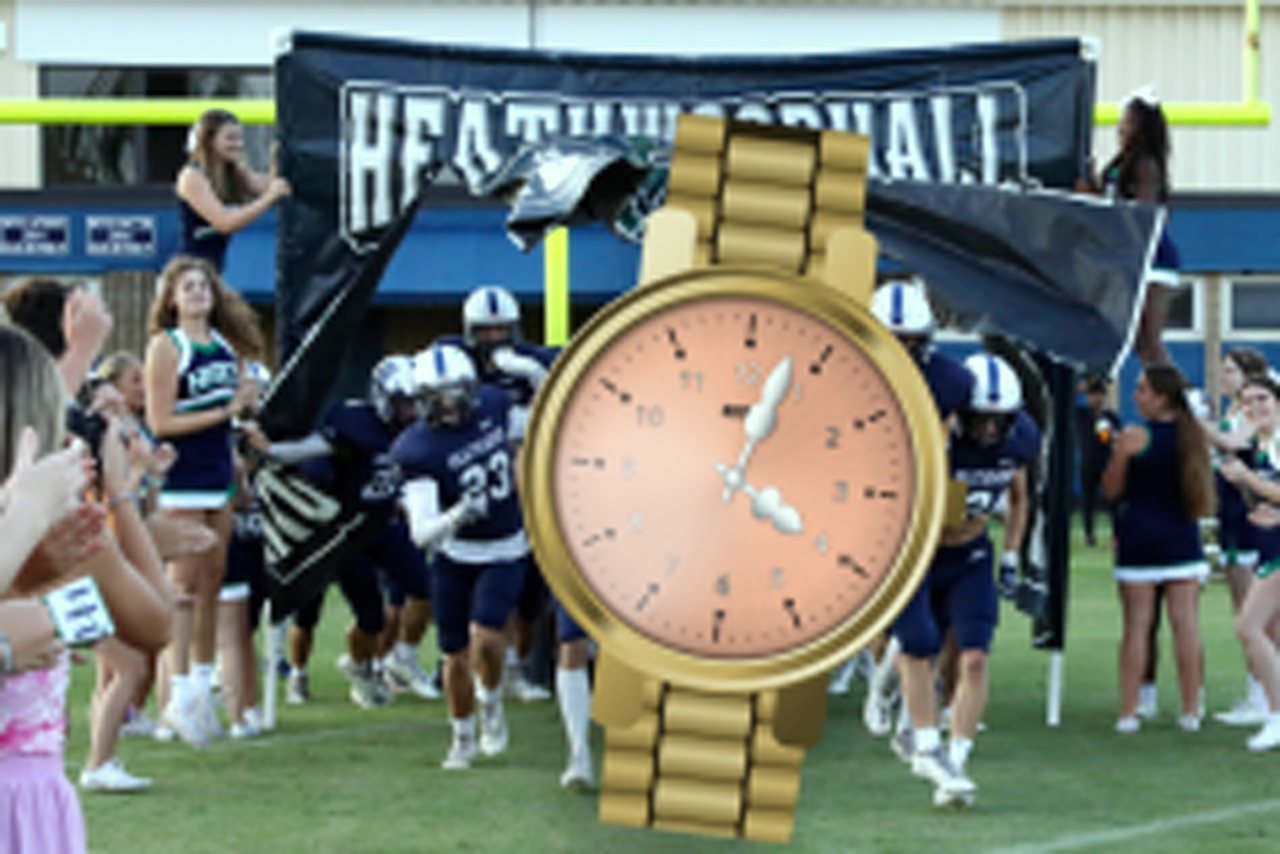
4:03
